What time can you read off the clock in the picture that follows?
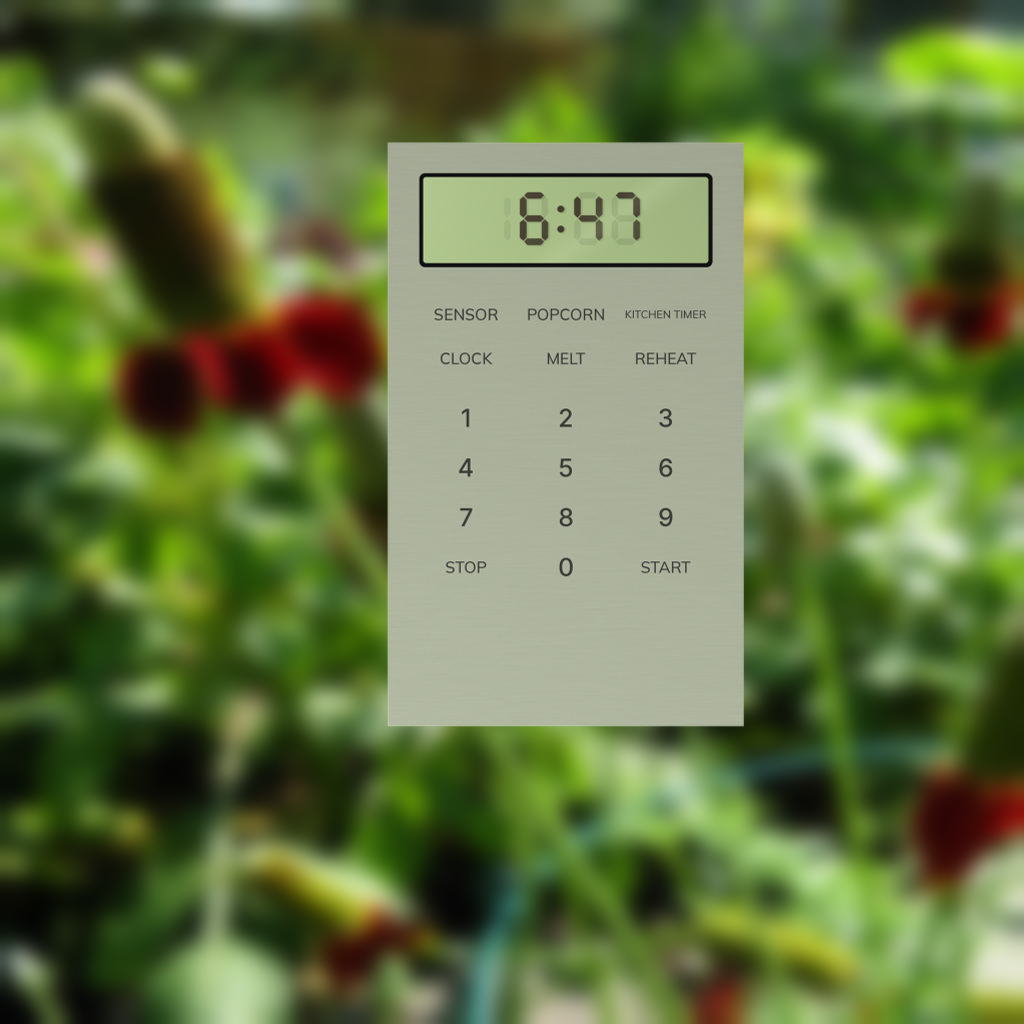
6:47
